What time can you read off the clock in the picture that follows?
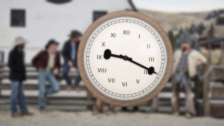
9:19
